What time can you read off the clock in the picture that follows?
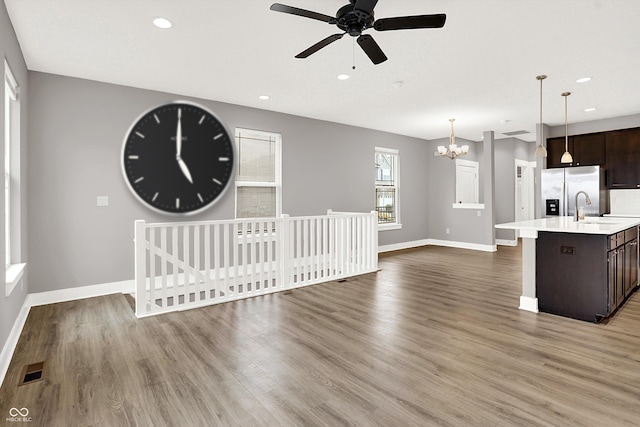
5:00
